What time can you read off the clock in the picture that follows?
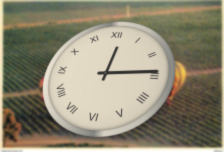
12:14
